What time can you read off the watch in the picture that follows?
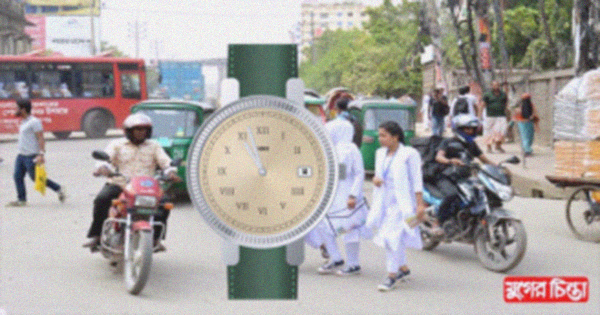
10:57
